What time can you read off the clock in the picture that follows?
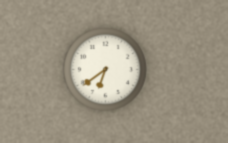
6:39
